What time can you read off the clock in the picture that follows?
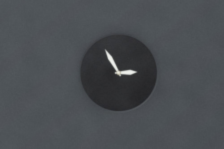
2:55
